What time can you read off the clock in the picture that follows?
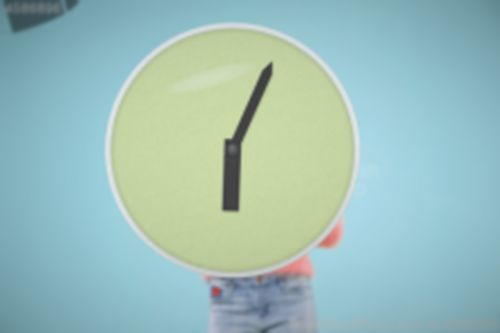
6:04
